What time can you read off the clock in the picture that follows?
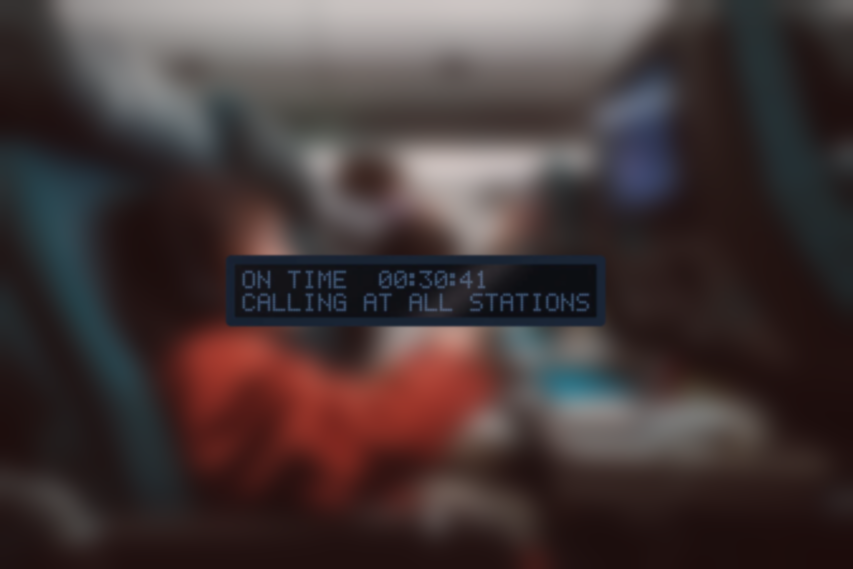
0:30:41
